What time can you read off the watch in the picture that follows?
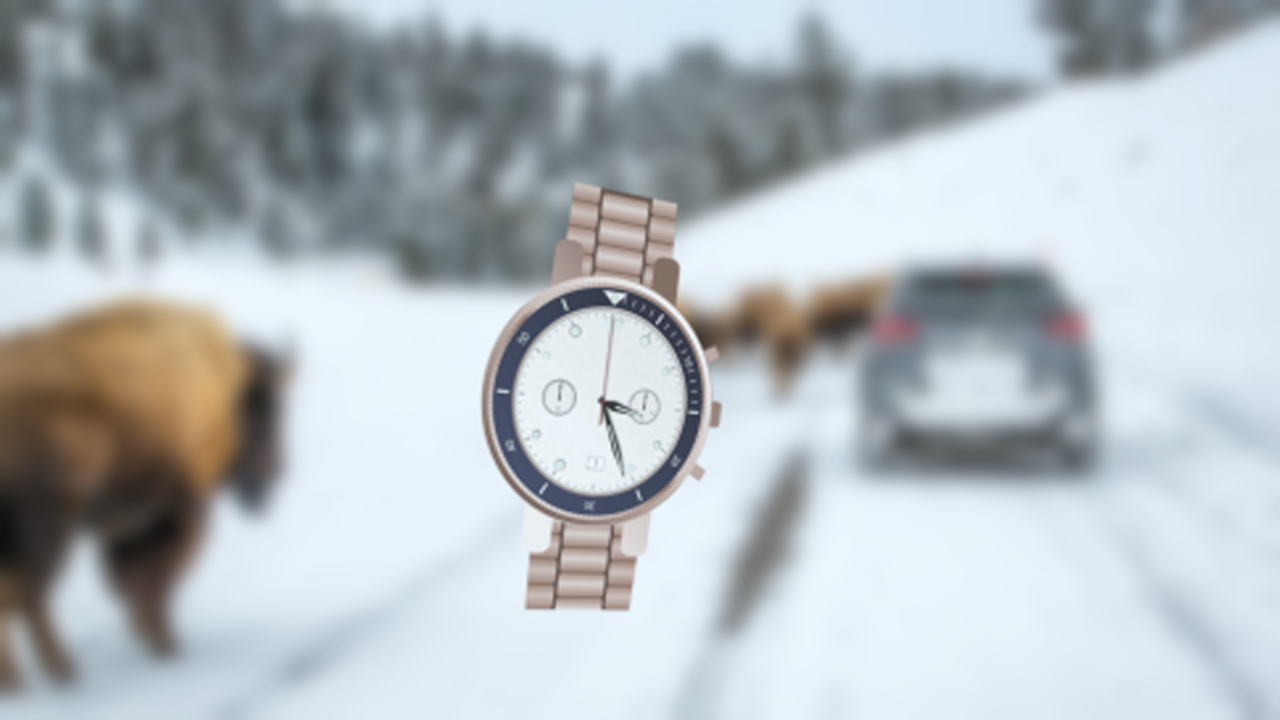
3:26
